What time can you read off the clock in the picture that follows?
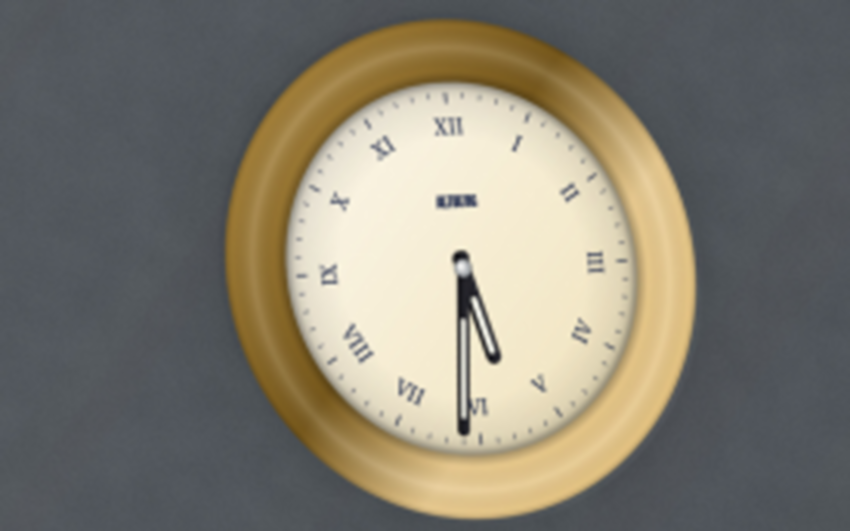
5:31
